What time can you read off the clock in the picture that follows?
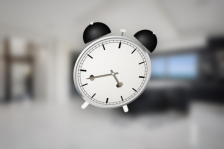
4:42
